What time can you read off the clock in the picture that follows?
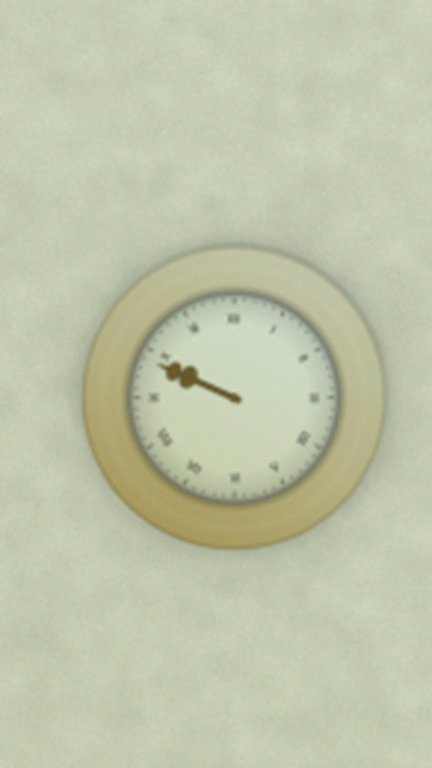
9:49
